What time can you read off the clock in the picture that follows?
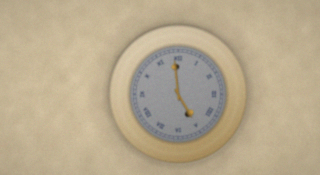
4:59
